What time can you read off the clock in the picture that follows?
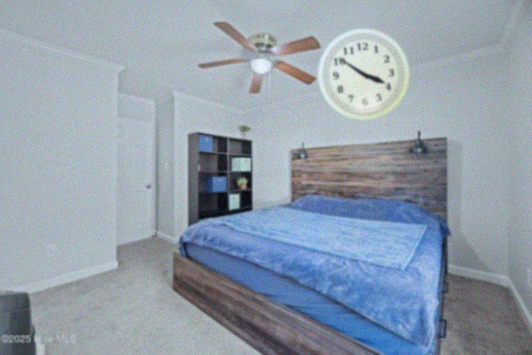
3:51
